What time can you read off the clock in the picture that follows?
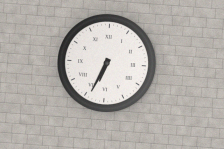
6:34
